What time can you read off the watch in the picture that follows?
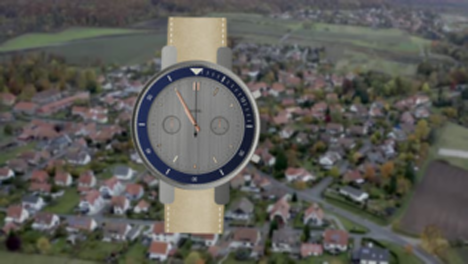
10:55
